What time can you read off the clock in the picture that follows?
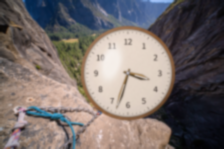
3:33
